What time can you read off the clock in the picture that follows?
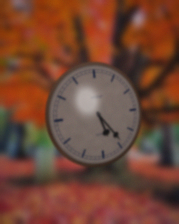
5:24
